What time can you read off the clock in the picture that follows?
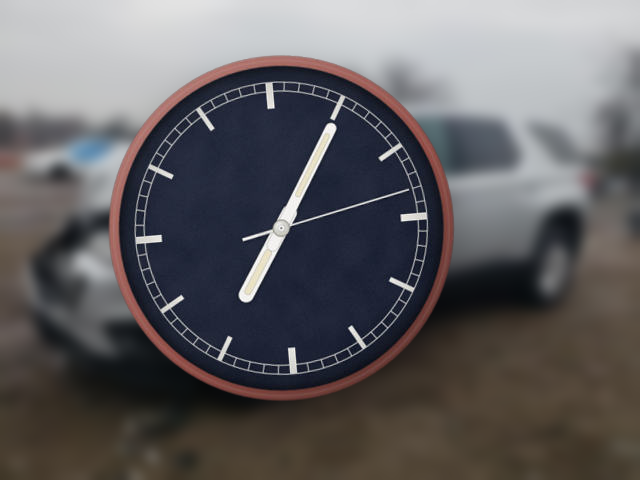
7:05:13
